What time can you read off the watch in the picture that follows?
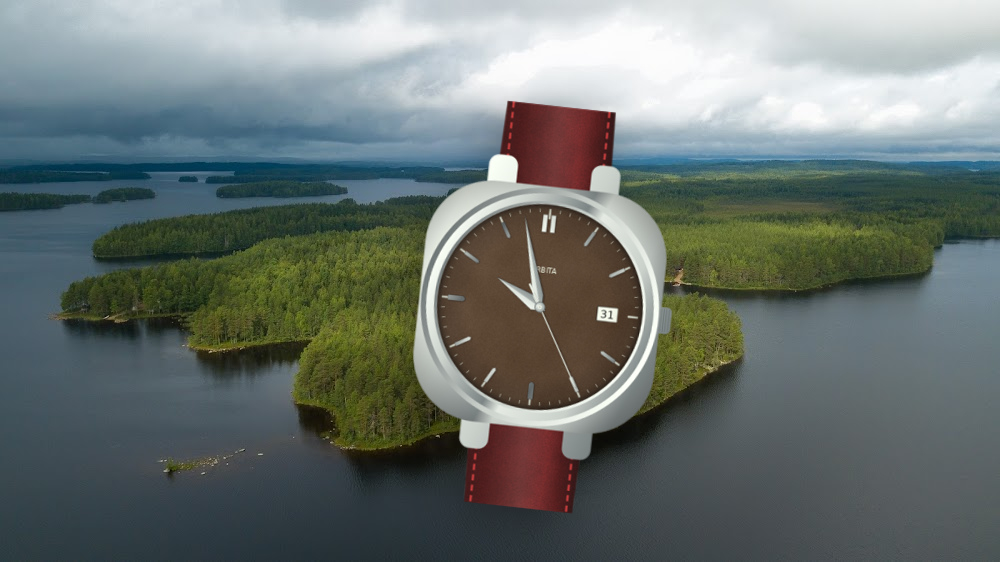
9:57:25
